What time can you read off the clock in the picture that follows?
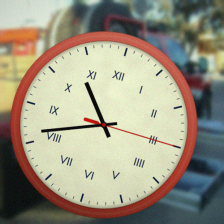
10:41:15
